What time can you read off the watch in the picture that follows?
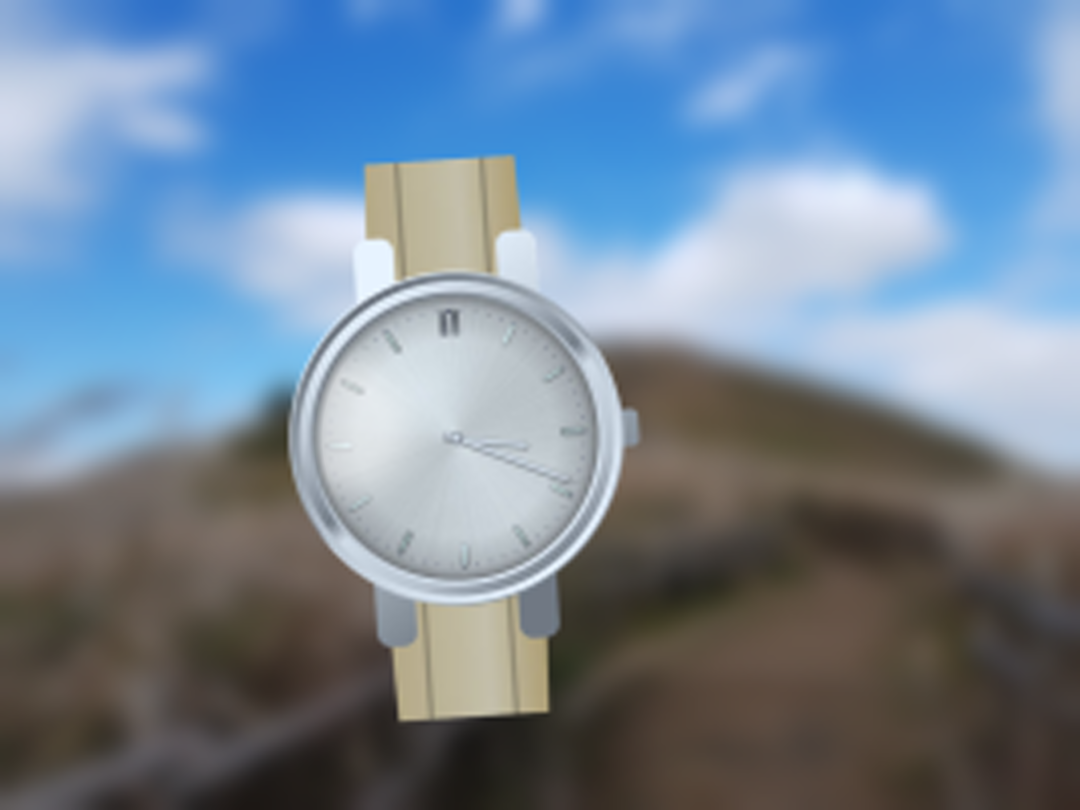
3:19
